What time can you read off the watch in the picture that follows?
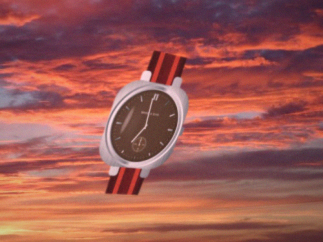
6:59
